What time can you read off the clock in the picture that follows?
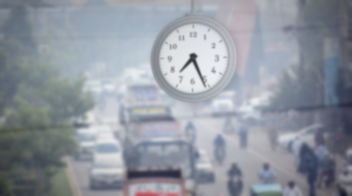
7:26
